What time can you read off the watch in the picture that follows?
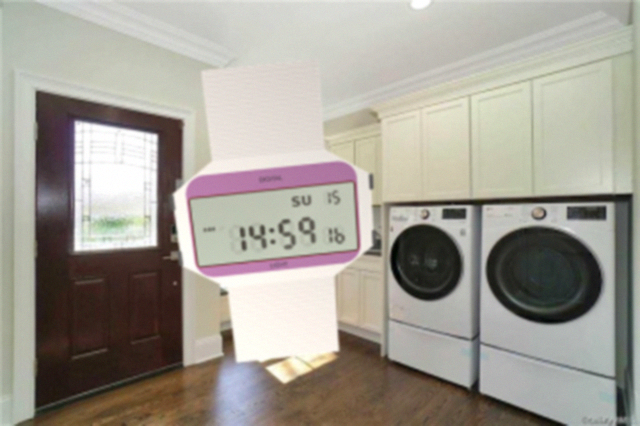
14:59:16
